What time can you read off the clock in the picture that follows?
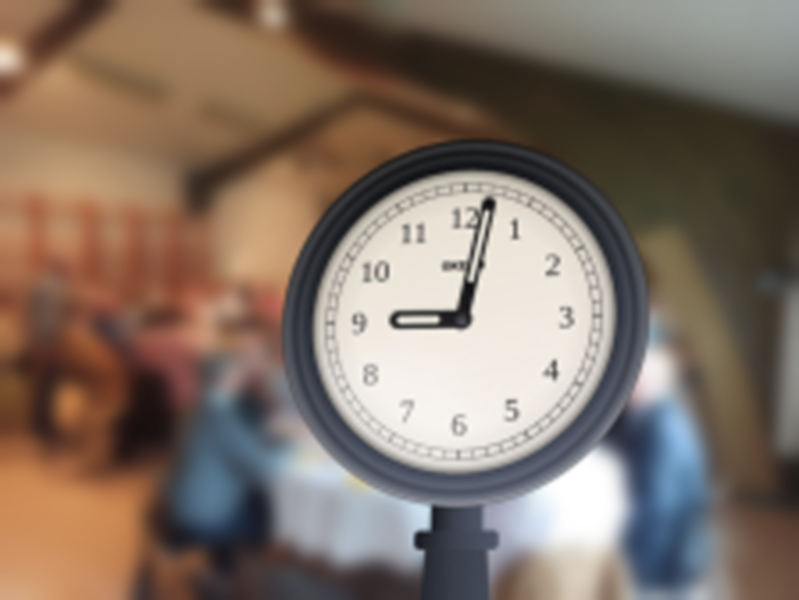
9:02
